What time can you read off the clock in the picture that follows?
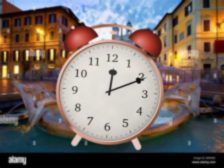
12:11
